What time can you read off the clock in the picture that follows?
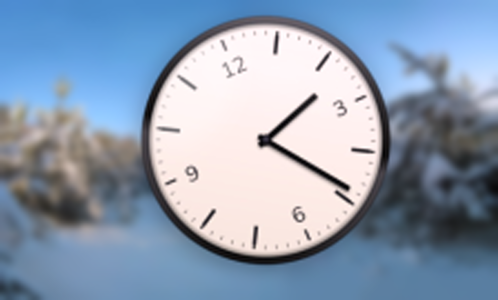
2:24
